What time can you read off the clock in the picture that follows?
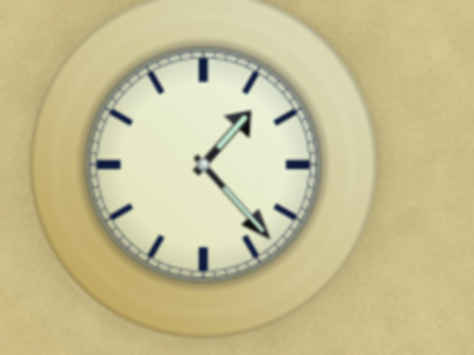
1:23
